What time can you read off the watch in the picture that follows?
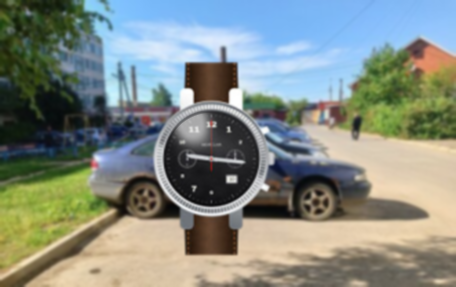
9:16
